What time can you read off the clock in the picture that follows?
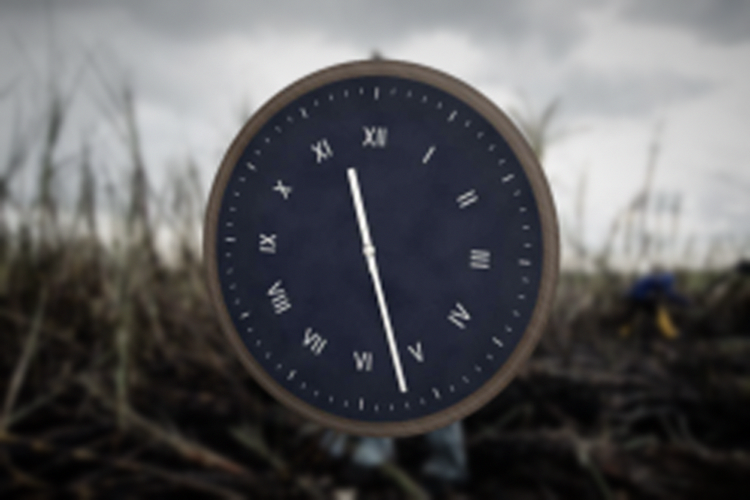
11:27
